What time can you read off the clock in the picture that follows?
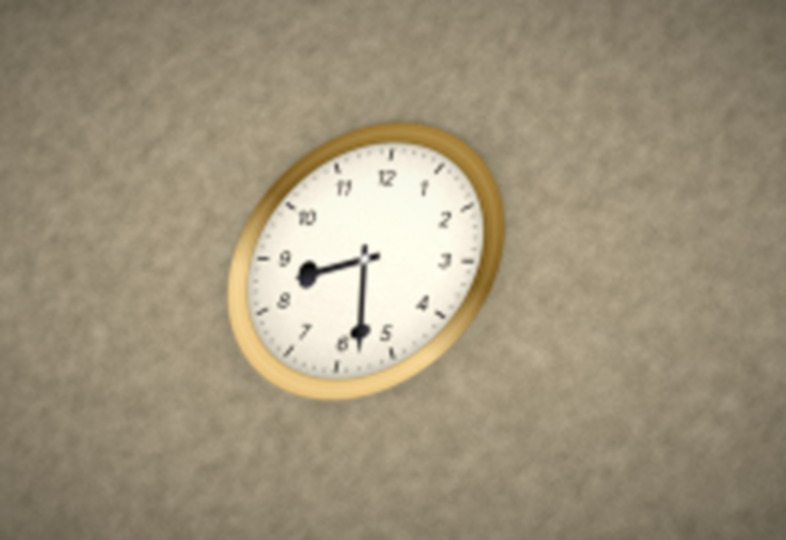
8:28
